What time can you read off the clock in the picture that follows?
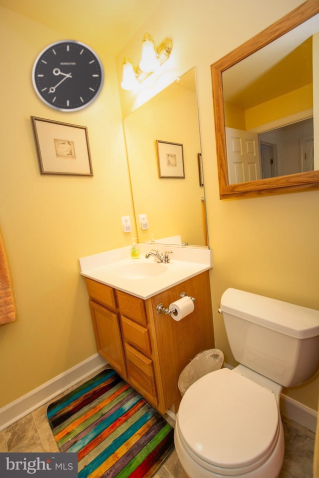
9:38
